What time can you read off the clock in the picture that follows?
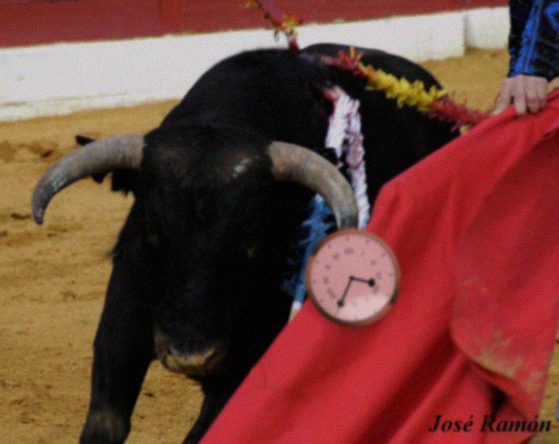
3:35
